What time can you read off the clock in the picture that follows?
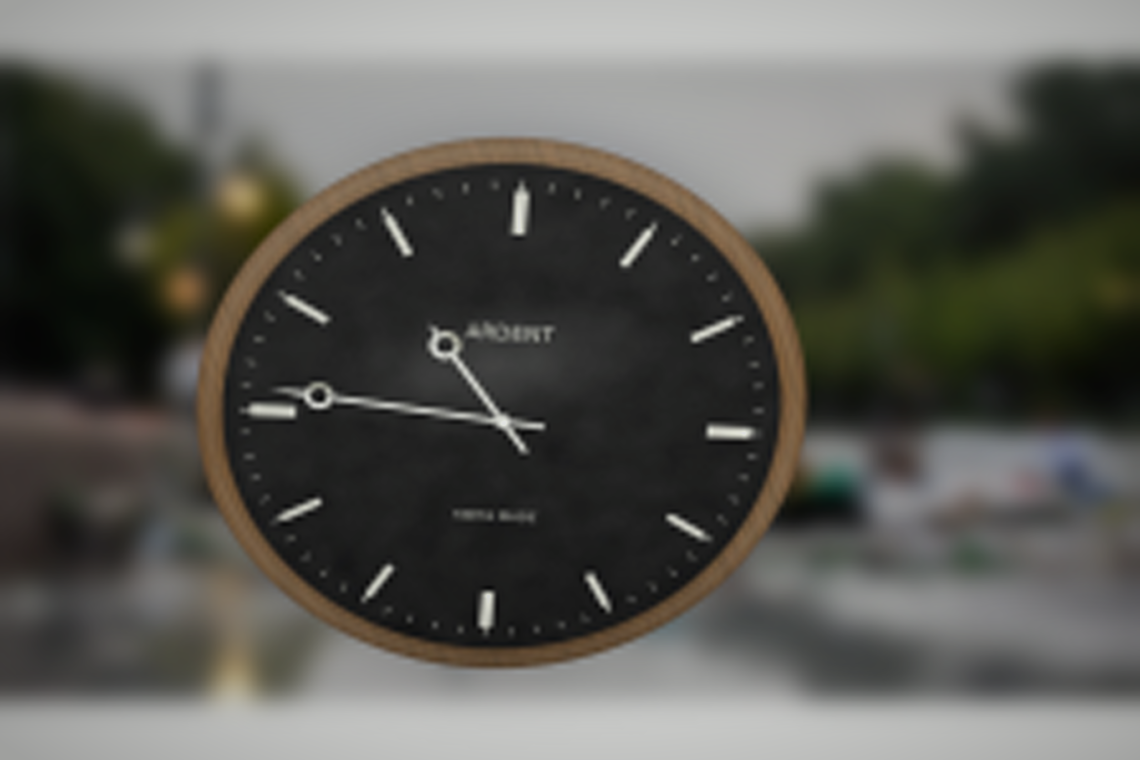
10:46
